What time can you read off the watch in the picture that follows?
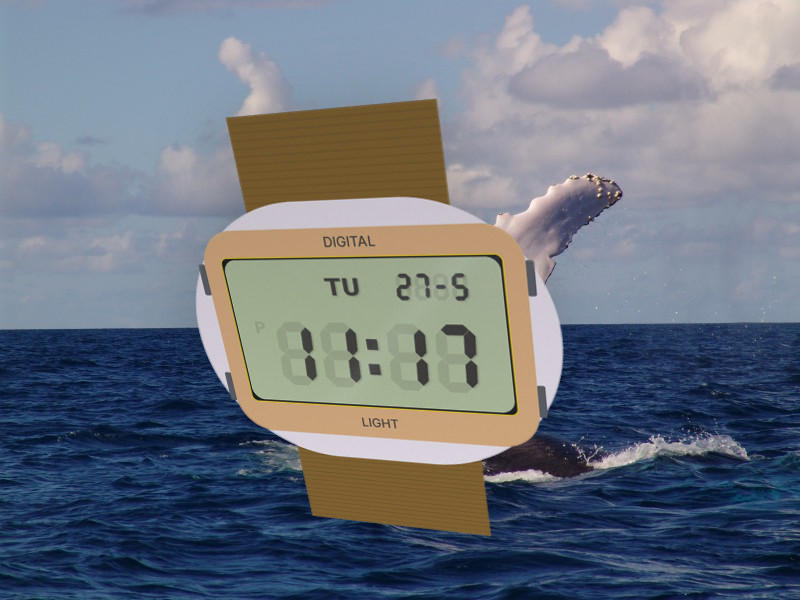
11:17
